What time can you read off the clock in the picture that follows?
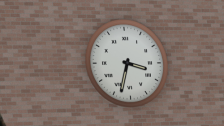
3:33
